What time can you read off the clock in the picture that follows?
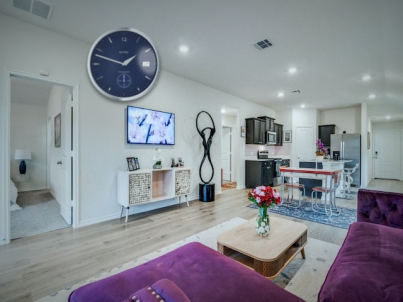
1:48
